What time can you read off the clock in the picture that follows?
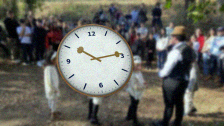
10:14
